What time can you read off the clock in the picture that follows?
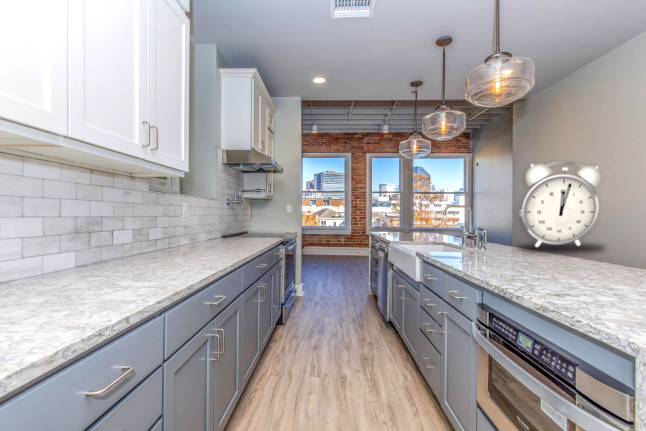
12:02
